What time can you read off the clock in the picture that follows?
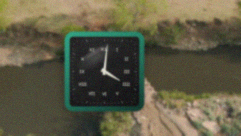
4:01
